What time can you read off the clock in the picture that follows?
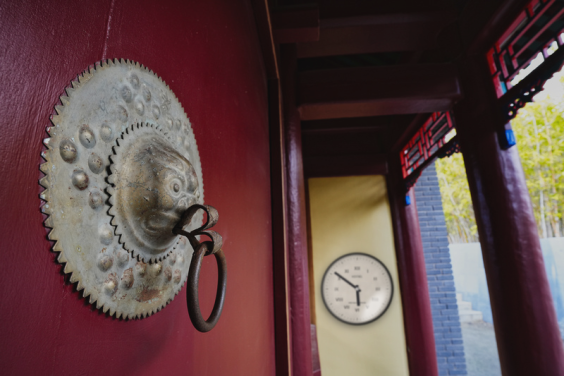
5:51
